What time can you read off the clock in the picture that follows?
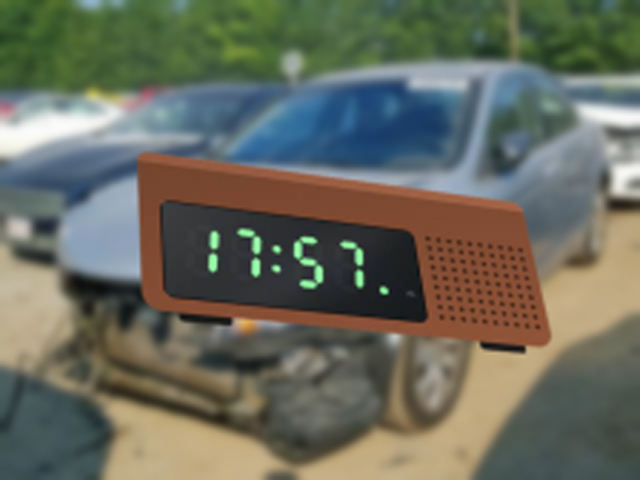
17:57
